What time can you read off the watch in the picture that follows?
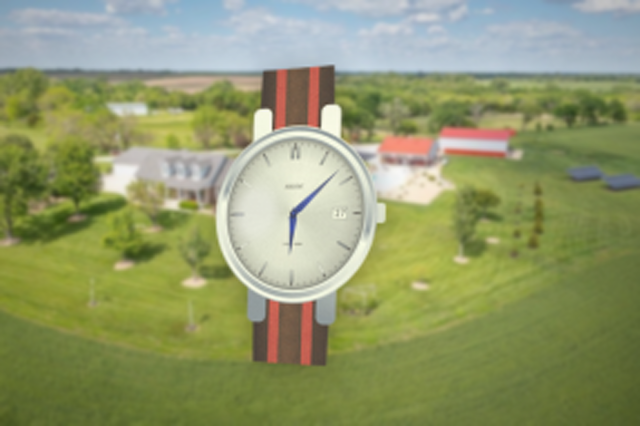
6:08
